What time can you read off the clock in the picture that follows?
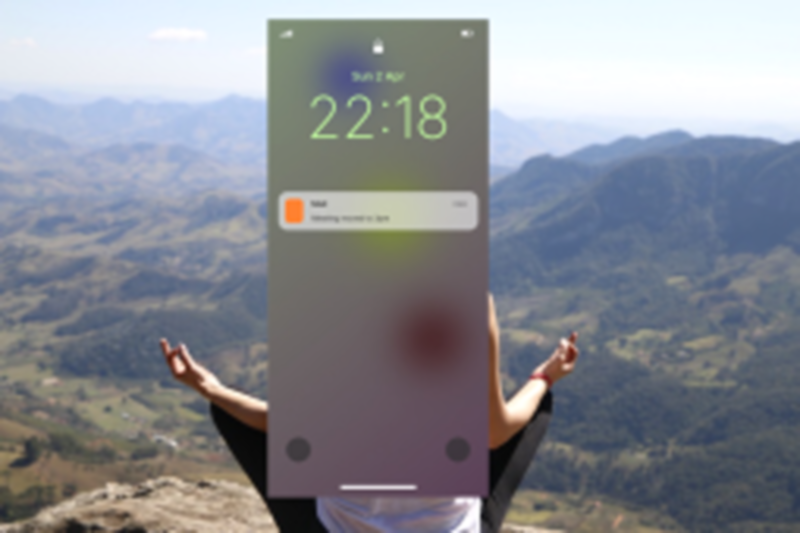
22:18
